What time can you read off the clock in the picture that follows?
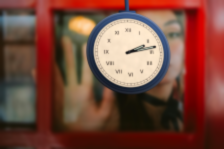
2:13
